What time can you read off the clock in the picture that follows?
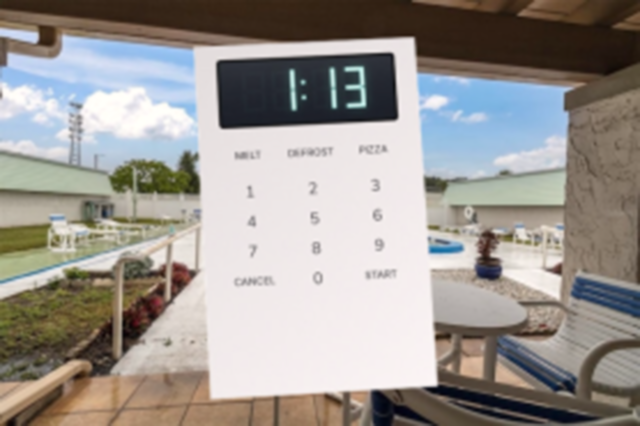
1:13
